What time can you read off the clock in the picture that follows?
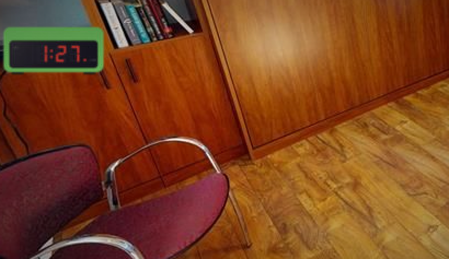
1:27
